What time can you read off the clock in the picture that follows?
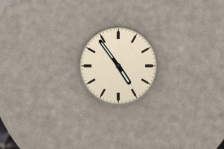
4:54
